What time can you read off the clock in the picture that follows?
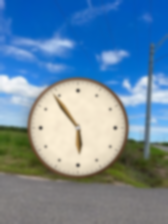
5:54
